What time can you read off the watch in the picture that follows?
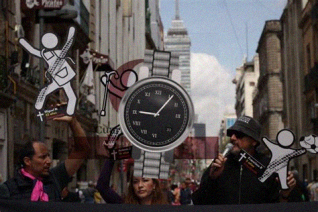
9:06
